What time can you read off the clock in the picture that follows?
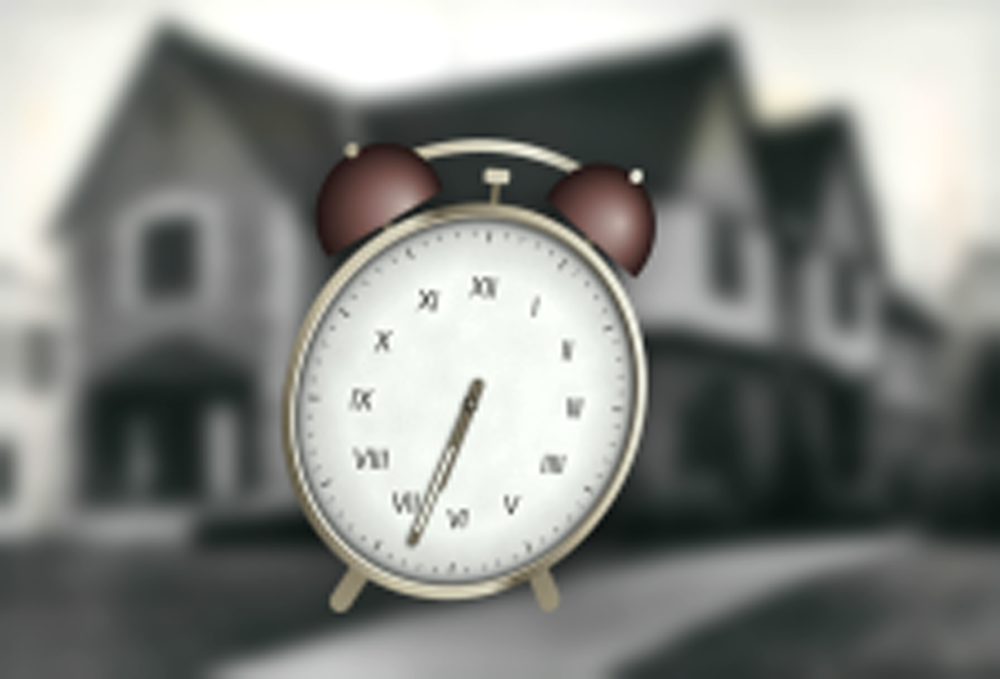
6:33
